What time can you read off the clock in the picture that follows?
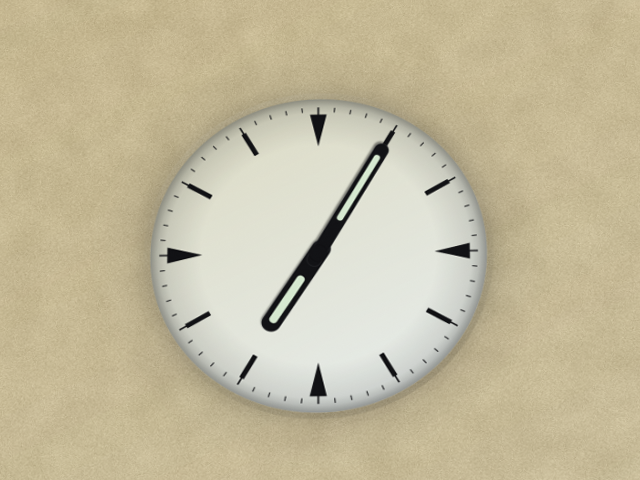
7:05
